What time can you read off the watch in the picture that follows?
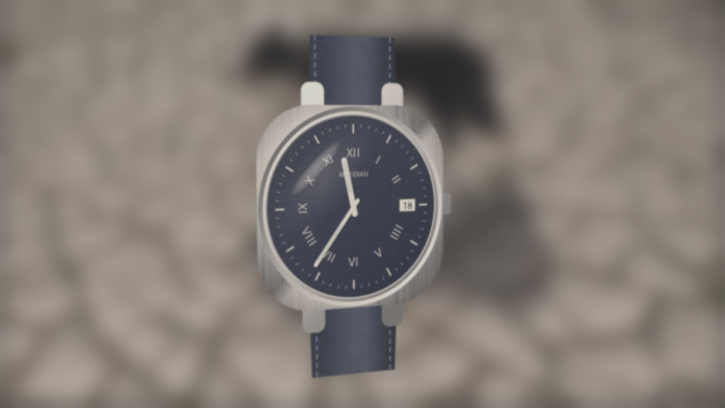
11:36
